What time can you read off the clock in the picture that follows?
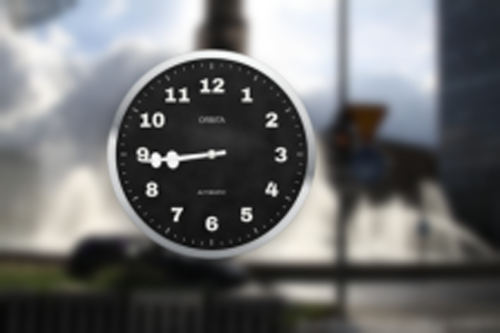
8:44
